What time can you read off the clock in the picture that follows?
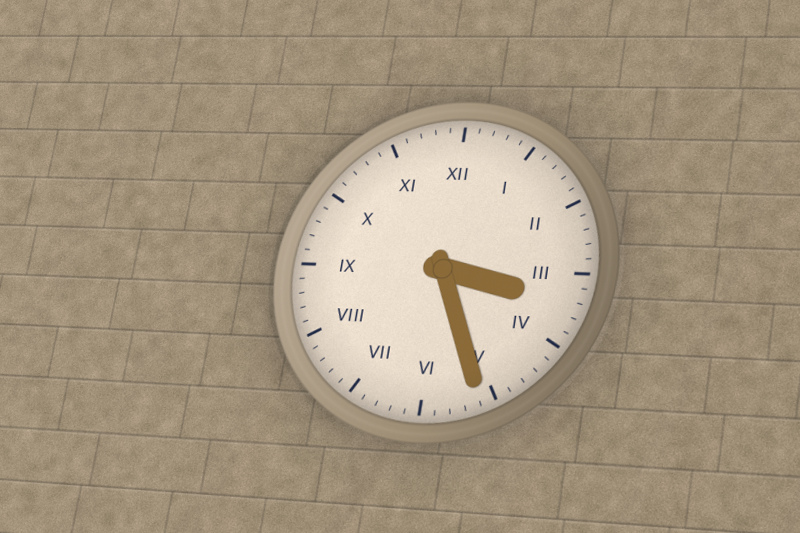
3:26
